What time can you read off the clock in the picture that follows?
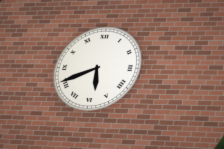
5:41
